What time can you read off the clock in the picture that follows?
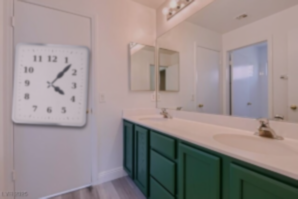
4:07
